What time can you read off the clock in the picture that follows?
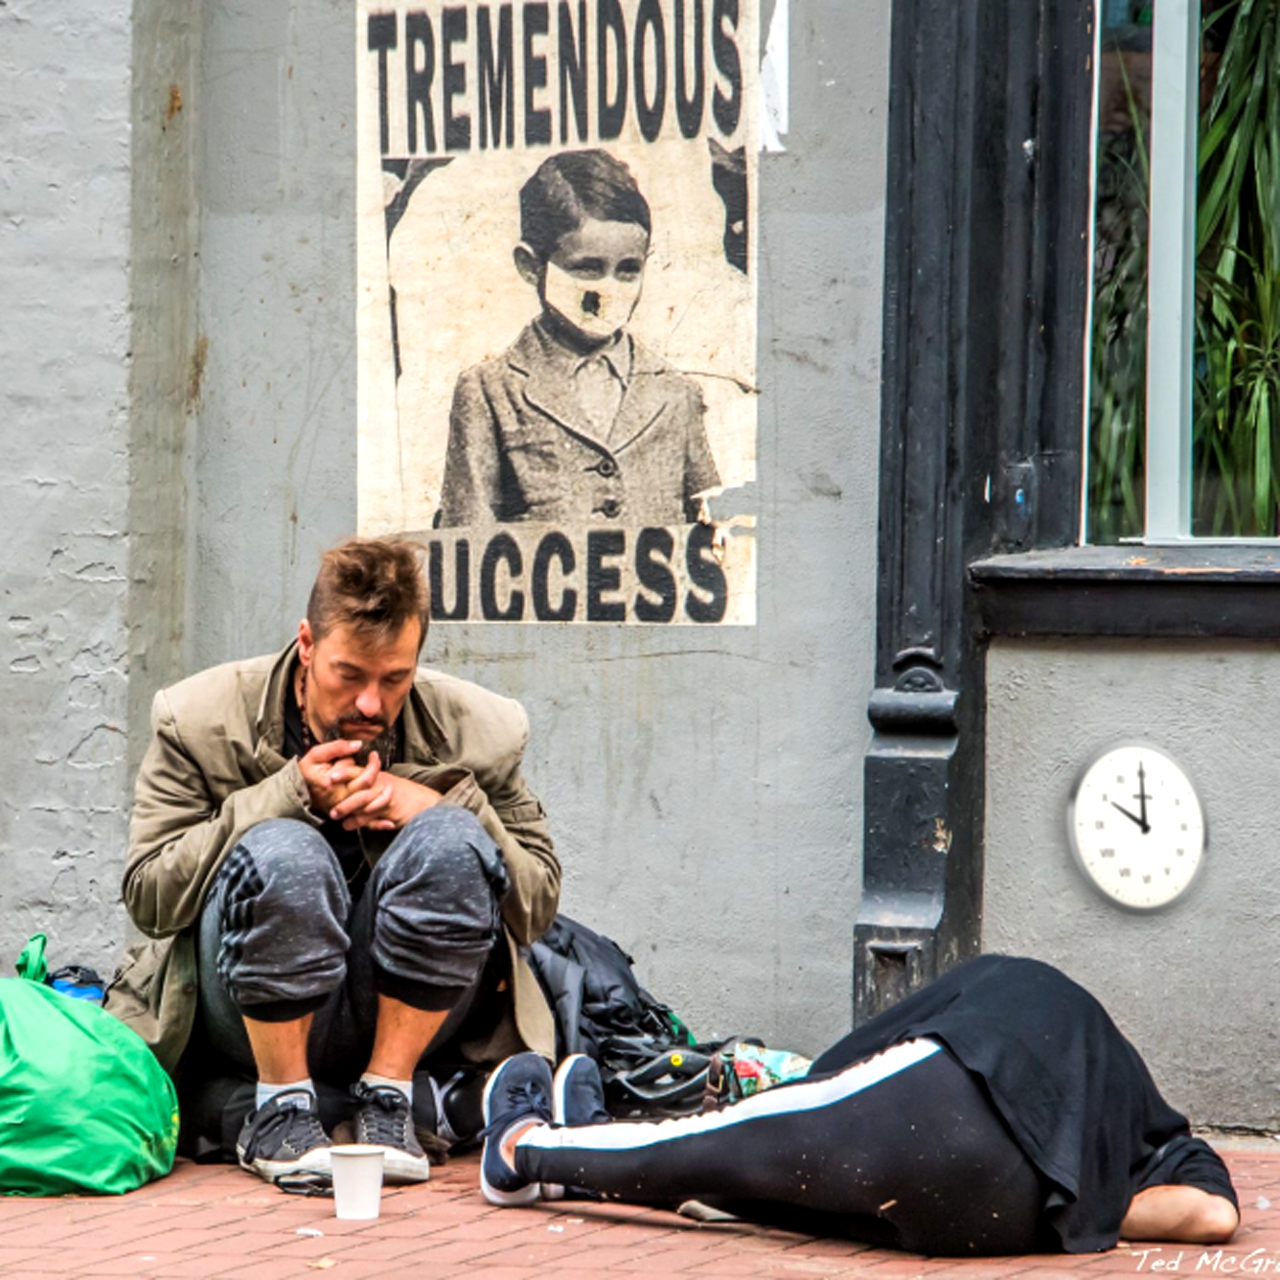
10:00
